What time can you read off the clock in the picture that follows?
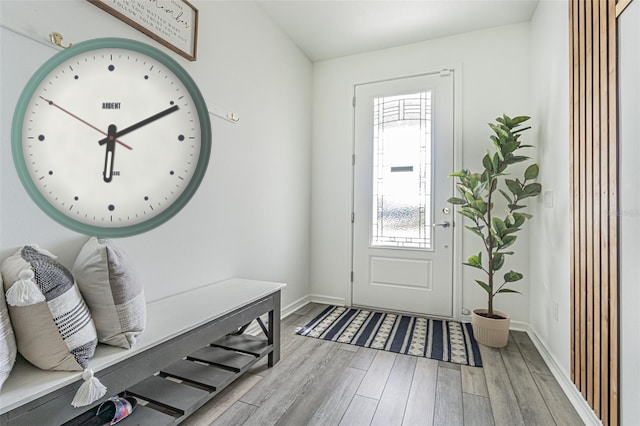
6:10:50
